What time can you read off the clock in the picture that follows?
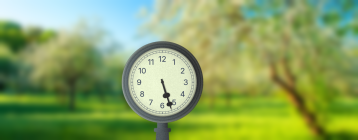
5:27
